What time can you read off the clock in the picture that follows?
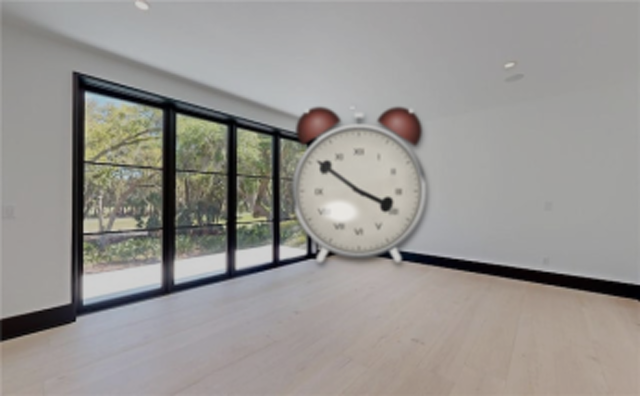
3:51
